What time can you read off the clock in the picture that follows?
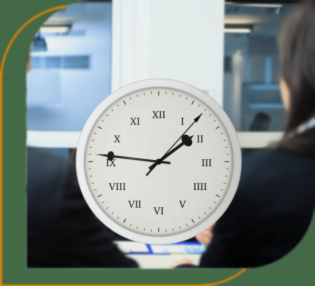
1:46:07
